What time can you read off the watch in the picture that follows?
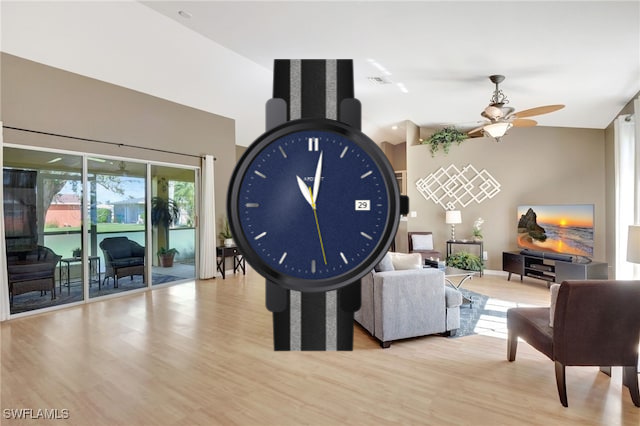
11:01:28
